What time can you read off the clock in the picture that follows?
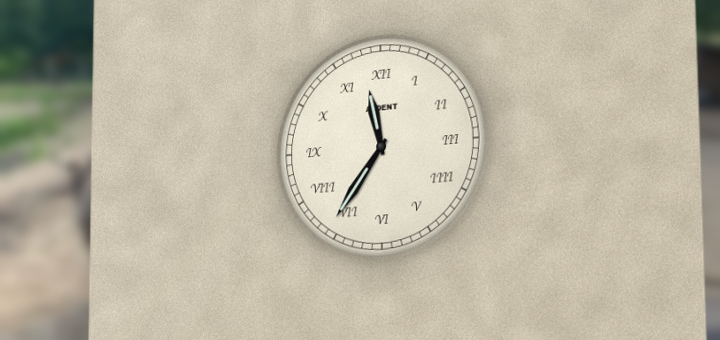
11:36
